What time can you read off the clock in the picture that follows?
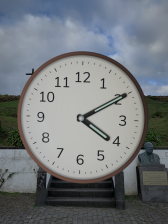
4:10
